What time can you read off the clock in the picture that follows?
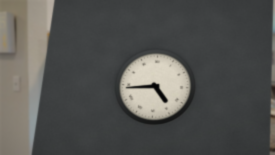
4:44
